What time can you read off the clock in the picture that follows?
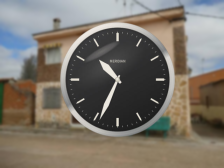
10:34
